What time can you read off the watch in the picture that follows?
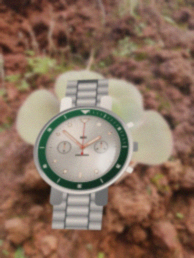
1:52
